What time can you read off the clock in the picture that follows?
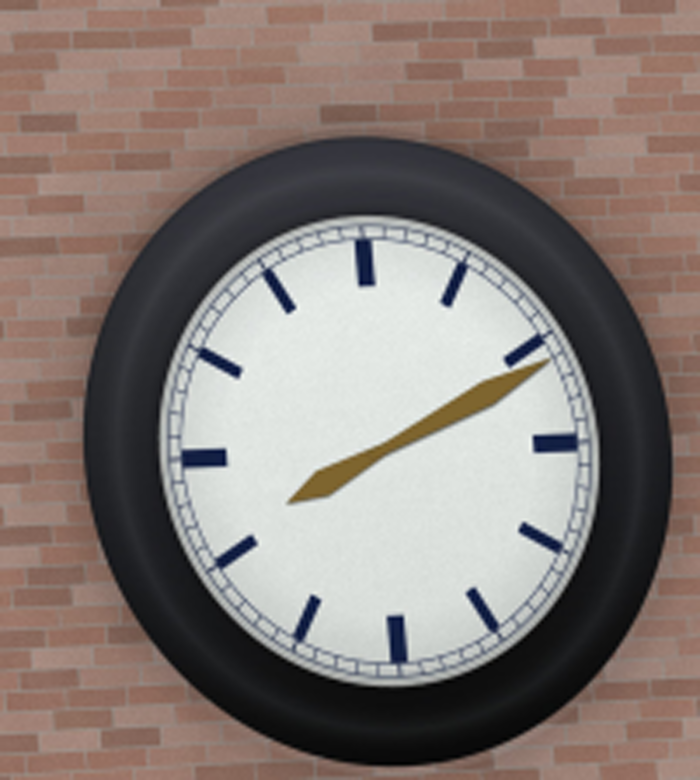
8:11
